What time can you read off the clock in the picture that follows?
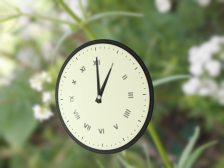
1:00
